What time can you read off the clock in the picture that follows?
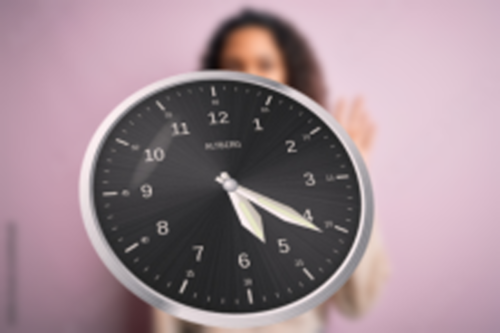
5:21
